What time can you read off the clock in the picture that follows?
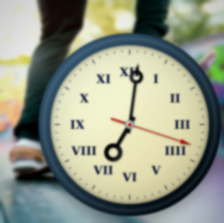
7:01:18
